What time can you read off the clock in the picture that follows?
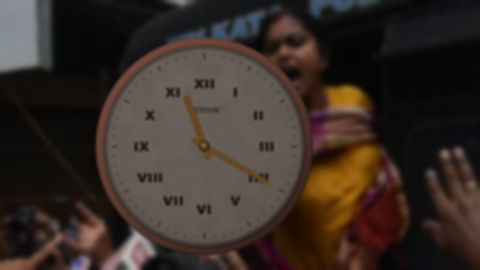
11:20
